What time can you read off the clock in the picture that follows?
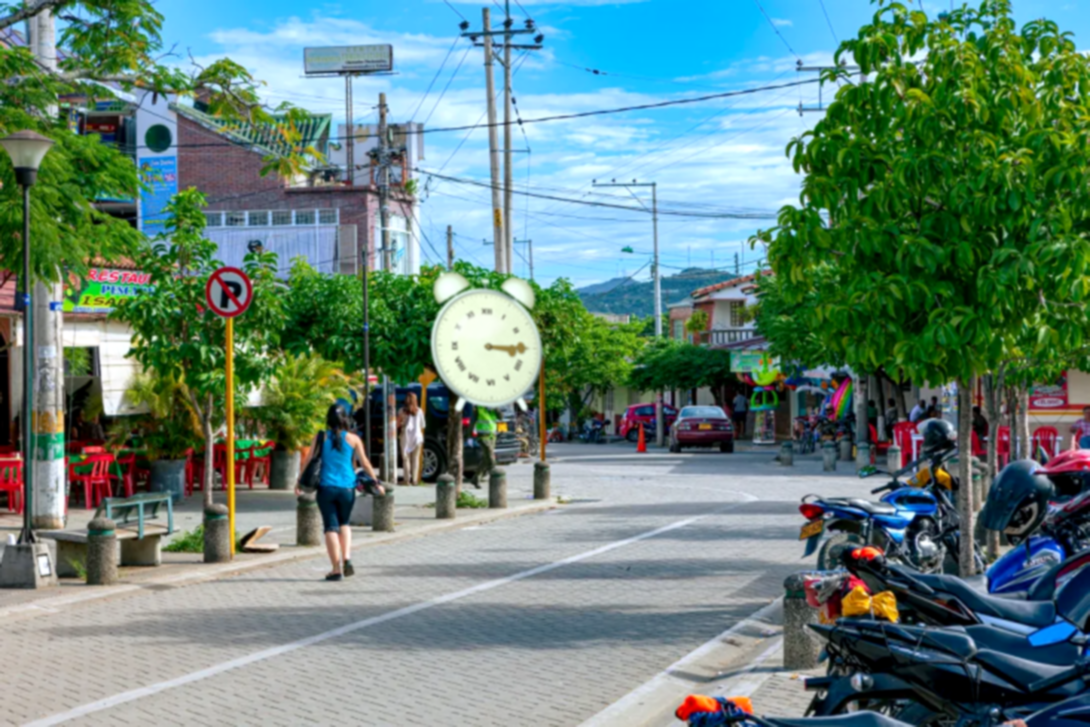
3:15
